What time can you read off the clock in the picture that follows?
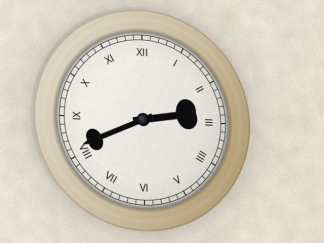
2:41
